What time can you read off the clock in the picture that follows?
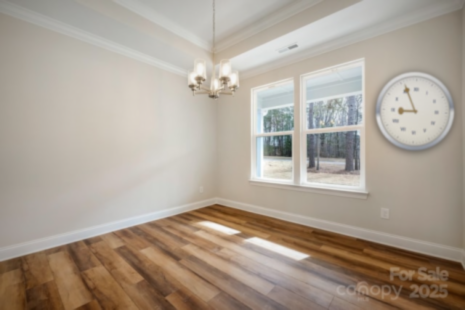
8:56
